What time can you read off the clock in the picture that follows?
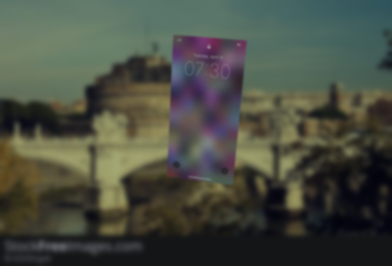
7:30
